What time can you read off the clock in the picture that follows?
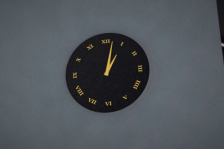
1:02
